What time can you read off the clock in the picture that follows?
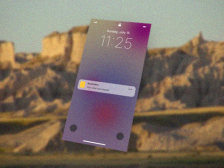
11:25
